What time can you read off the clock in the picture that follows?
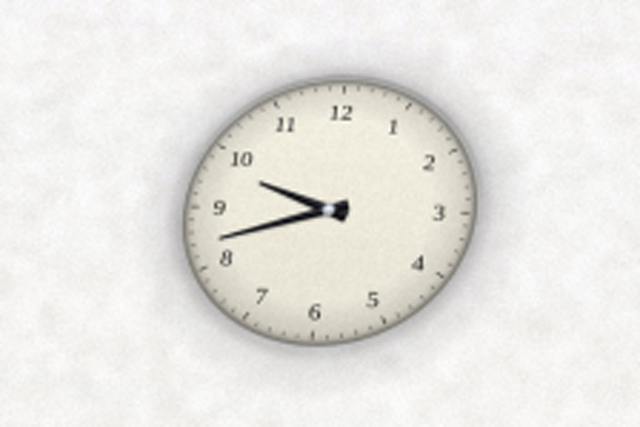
9:42
